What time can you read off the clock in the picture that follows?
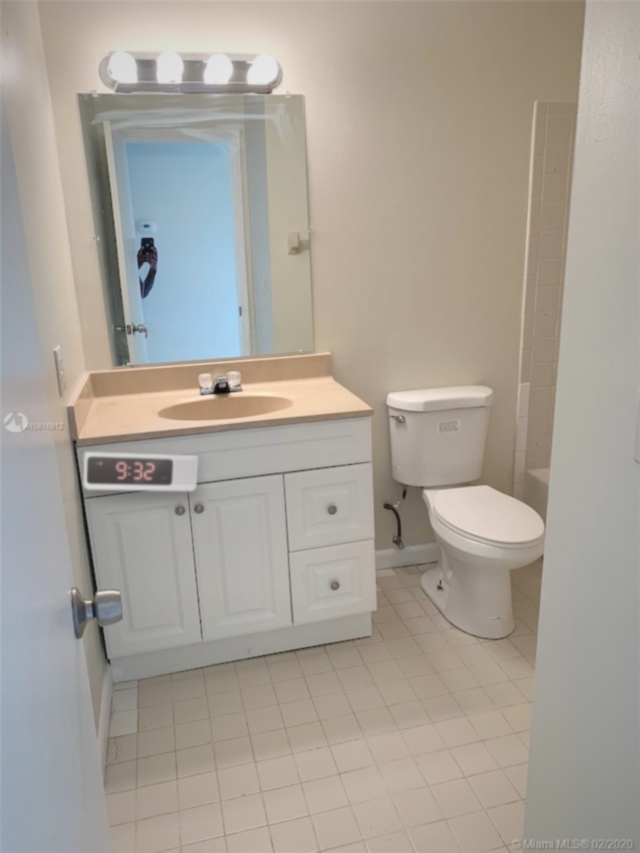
9:32
